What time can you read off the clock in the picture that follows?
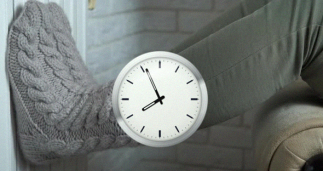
7:56
